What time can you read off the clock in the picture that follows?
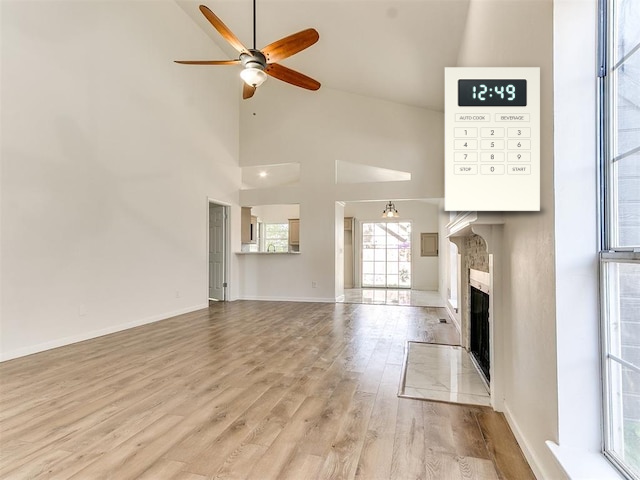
12:49
